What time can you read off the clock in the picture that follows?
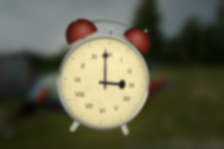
2:59
